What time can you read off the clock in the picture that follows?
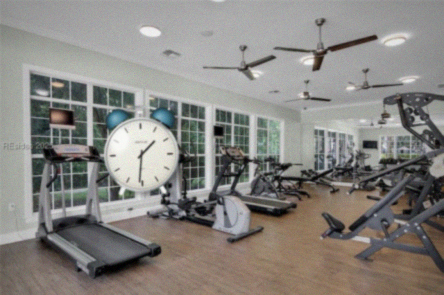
1:31
